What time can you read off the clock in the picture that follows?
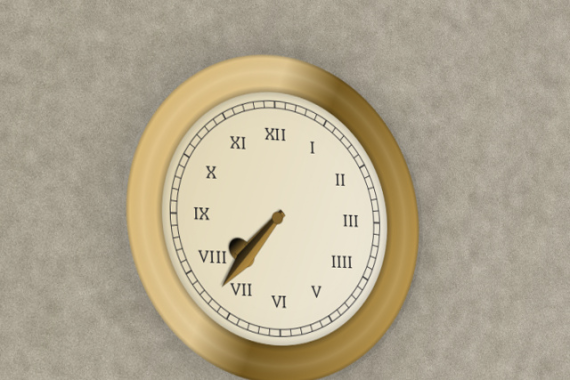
7:37
